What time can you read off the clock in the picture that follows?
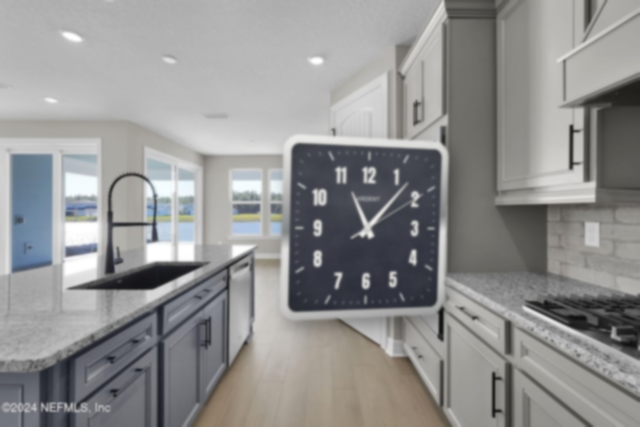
11:07:10
